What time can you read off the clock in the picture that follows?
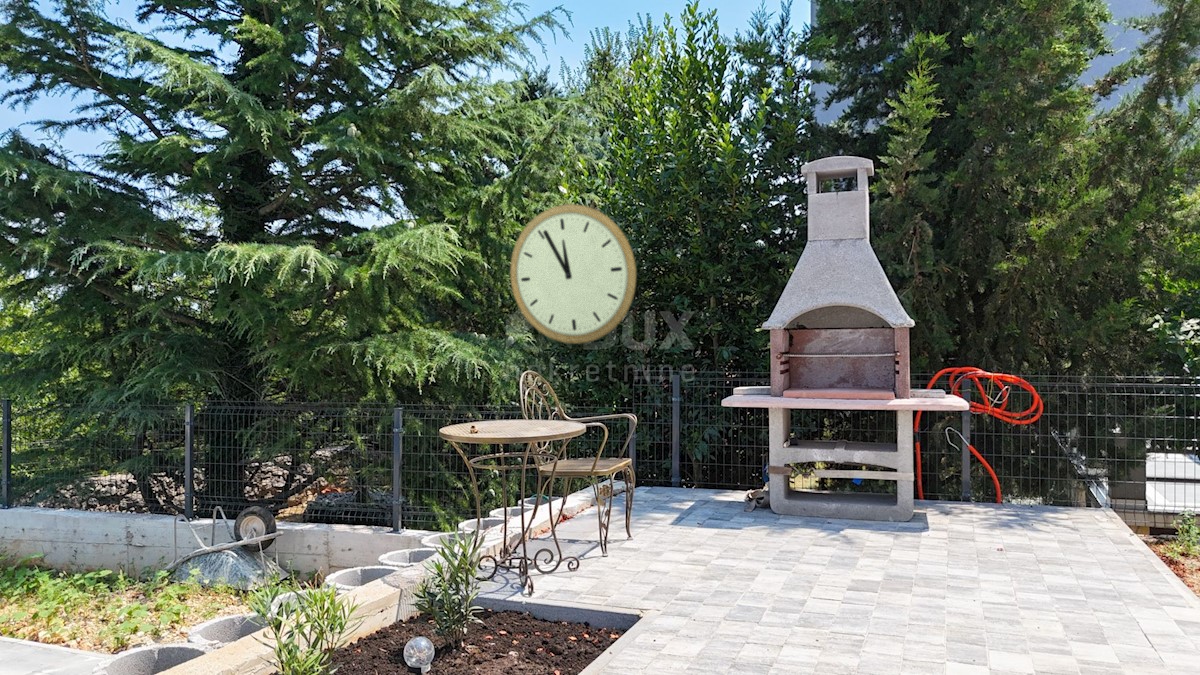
11:56
